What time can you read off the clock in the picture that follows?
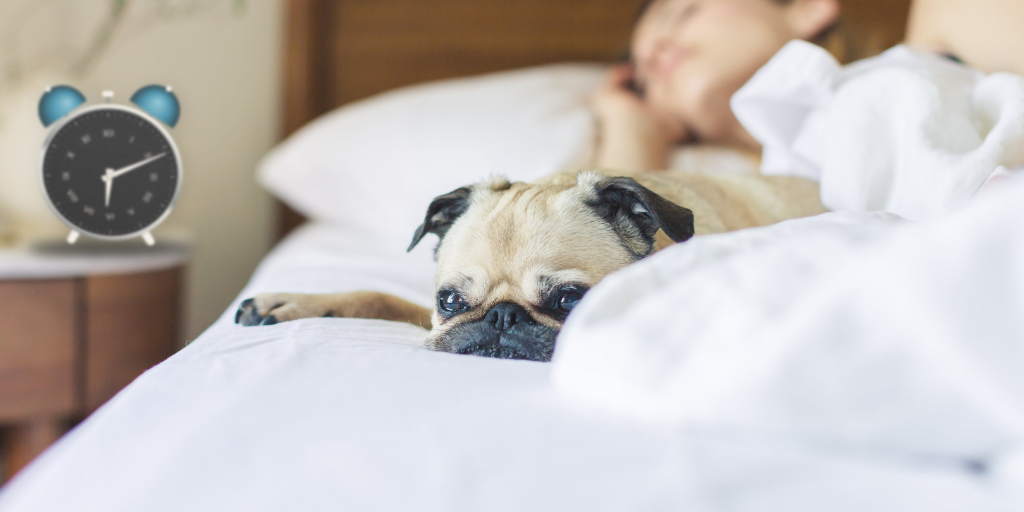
6:11
